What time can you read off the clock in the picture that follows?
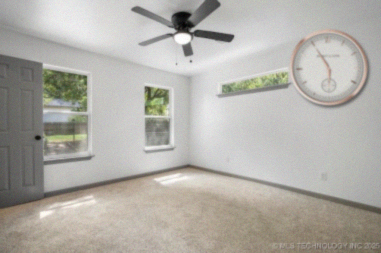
5:55
